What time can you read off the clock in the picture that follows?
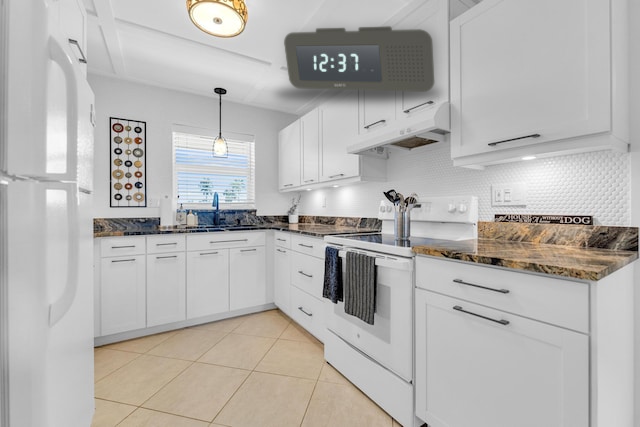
12:37
